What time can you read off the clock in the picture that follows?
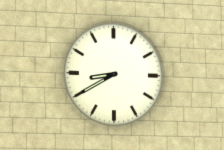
8:40
